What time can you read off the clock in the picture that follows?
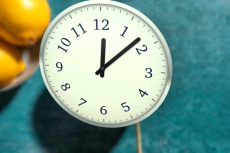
12:08
